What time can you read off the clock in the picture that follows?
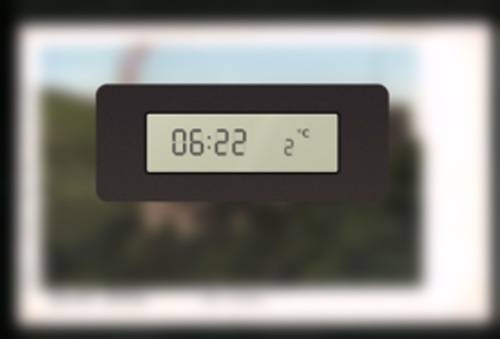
6:22
